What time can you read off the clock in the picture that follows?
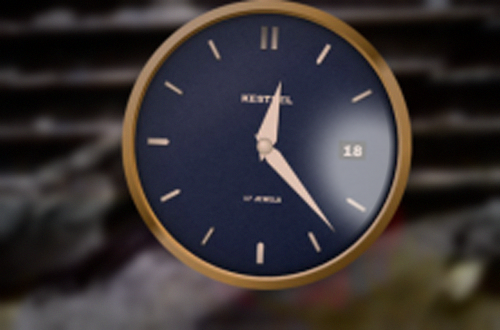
12:23
